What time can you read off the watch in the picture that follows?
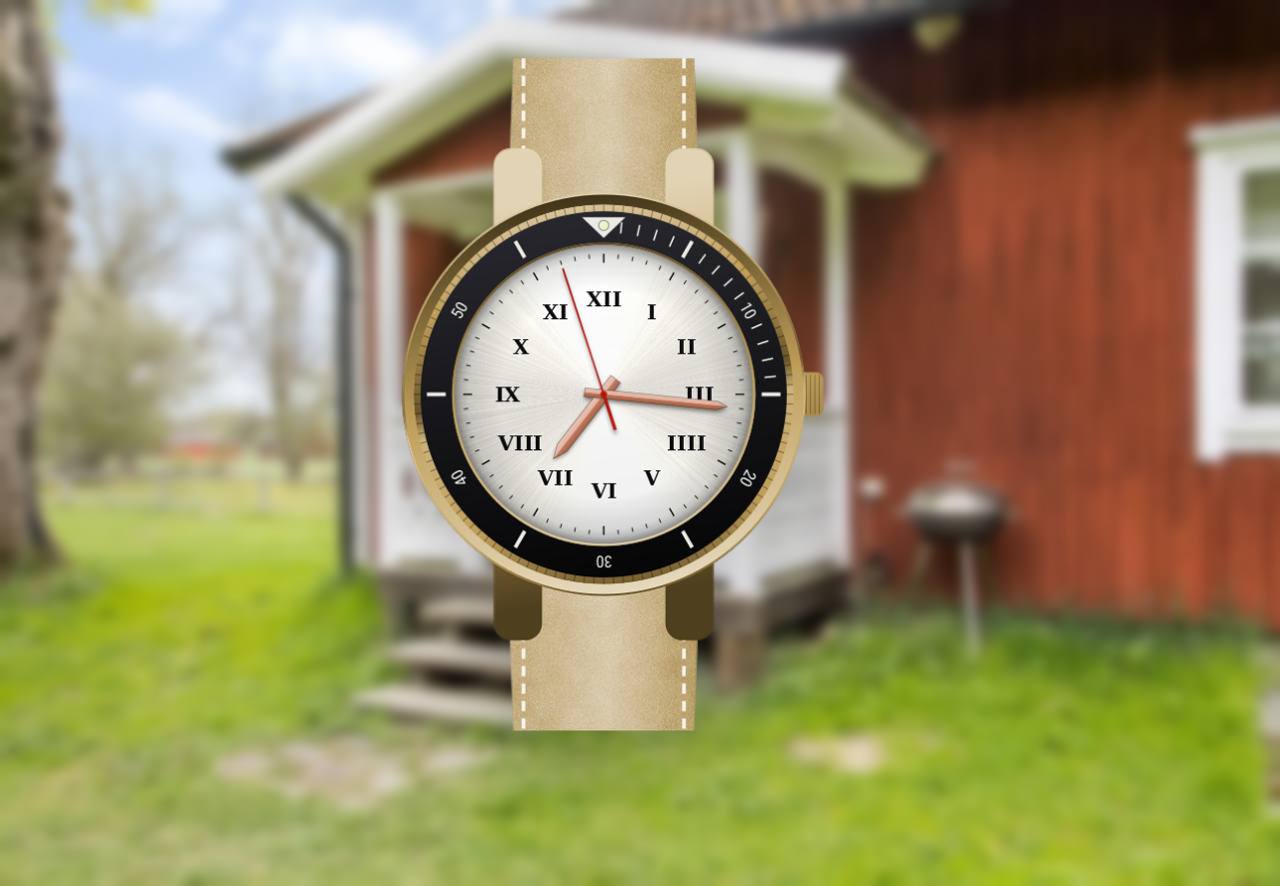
7:15:57
